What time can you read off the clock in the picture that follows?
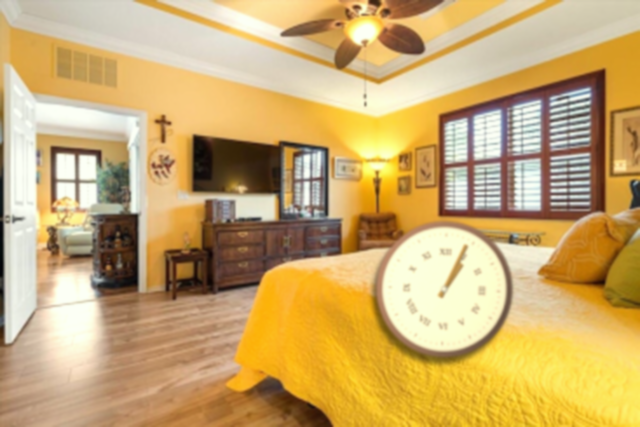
1:04
